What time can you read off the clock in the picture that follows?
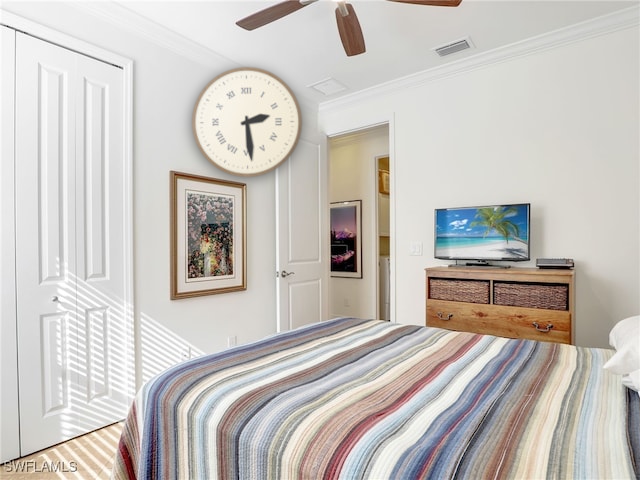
2:29
